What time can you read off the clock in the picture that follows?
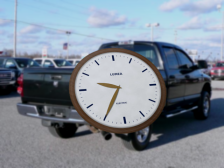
9:35
